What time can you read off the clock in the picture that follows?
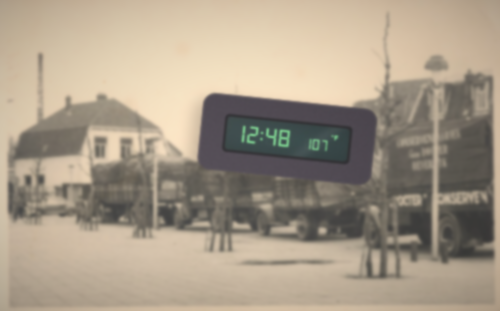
12:48
